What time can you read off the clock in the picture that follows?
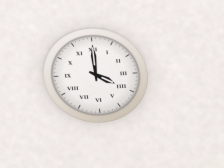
4:00
